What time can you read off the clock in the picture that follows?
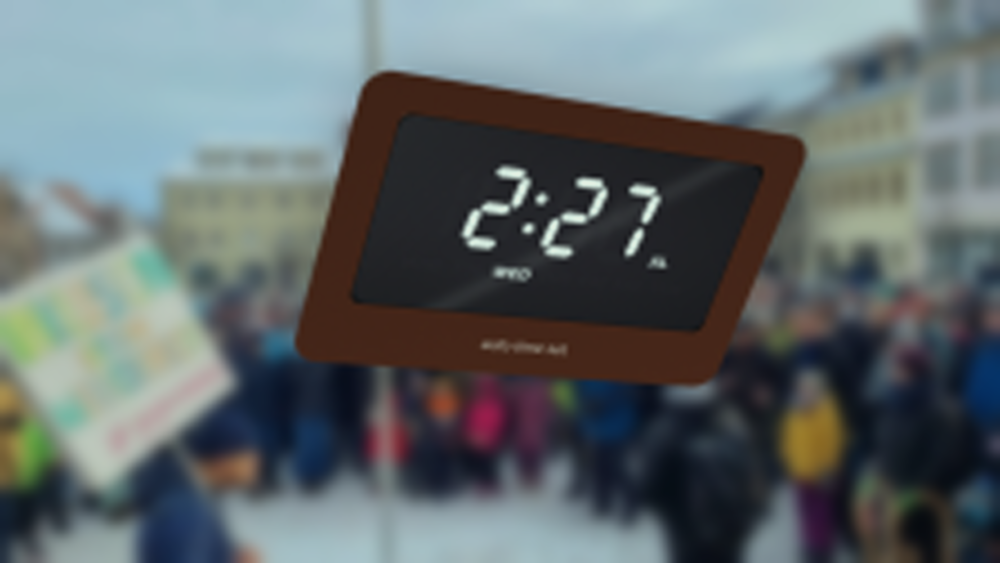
2:27
